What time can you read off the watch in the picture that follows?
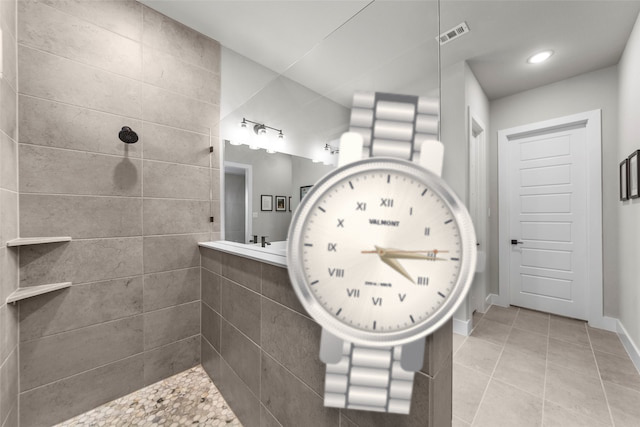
4:15:14
